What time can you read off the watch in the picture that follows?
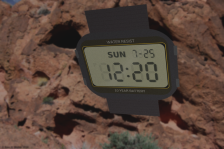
12:20
